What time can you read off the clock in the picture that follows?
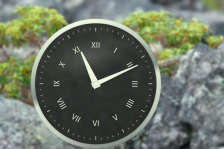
11:11
